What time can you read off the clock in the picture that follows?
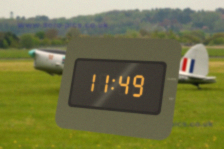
11:49
